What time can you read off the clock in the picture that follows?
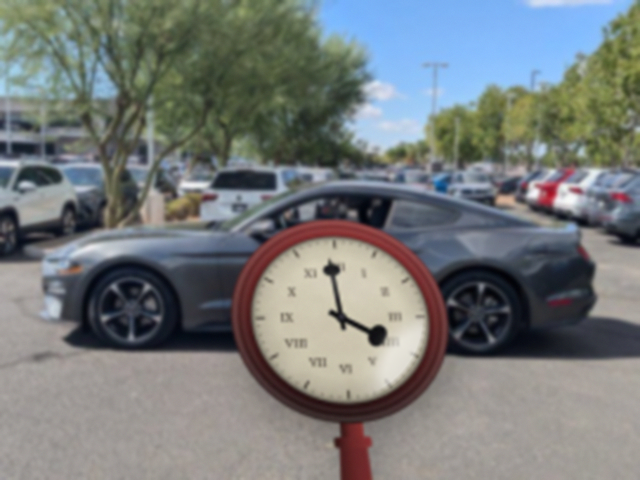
3:59
